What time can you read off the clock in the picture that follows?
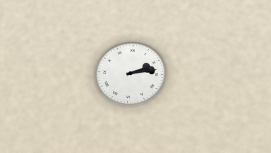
2:13
